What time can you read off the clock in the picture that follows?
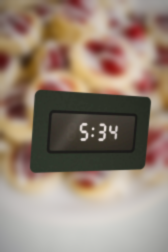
5:34
